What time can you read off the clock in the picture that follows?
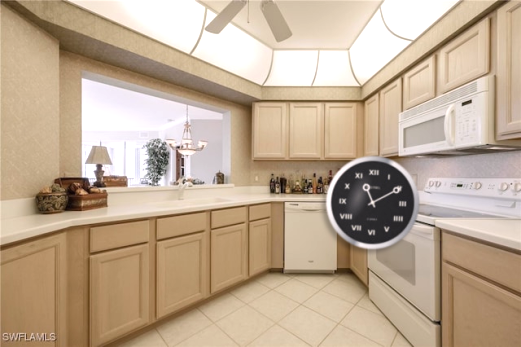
11:10
